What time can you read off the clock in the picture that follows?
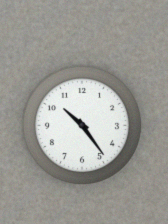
10:24
